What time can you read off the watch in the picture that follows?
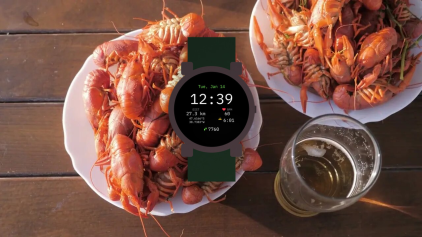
12:39
